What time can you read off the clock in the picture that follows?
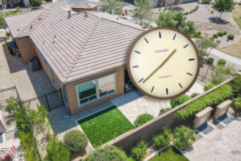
1:39
